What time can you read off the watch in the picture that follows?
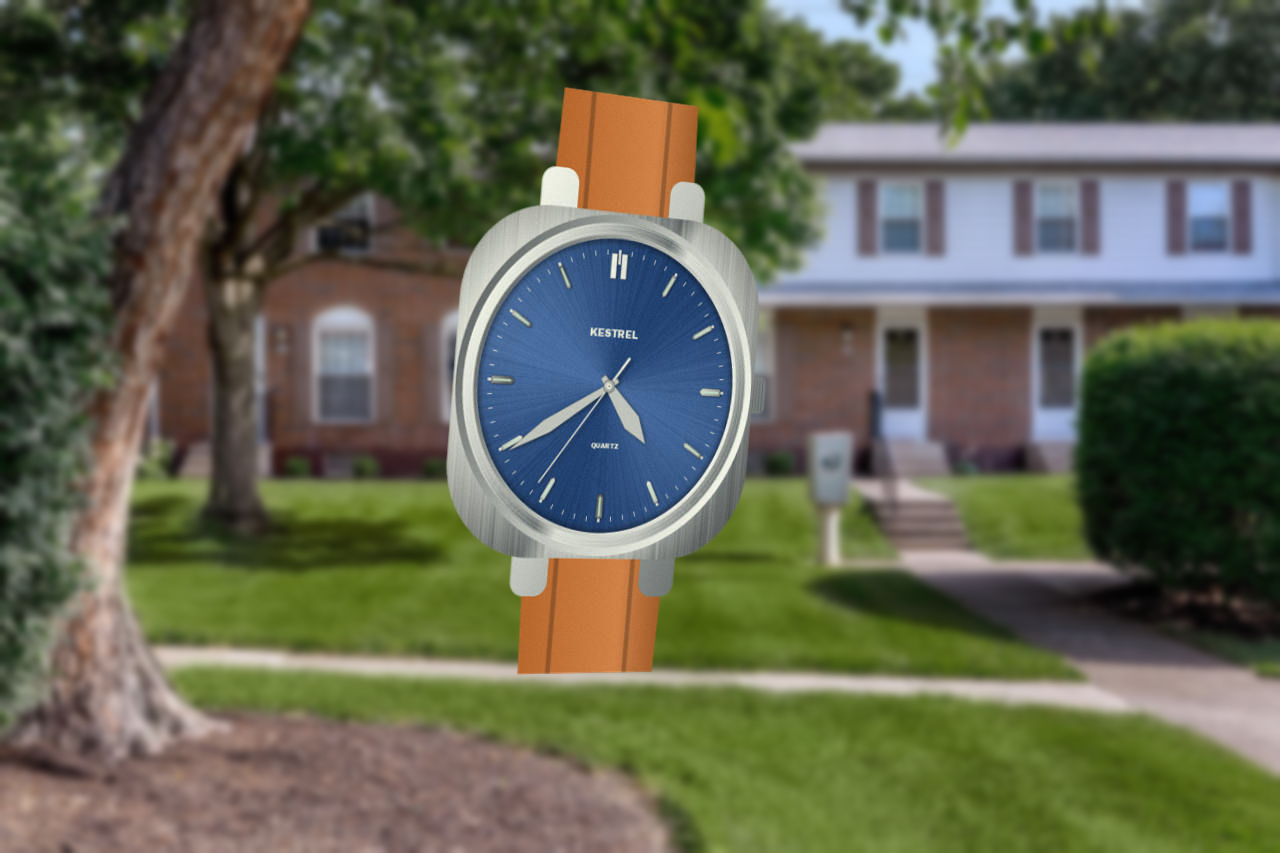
4:39:36
